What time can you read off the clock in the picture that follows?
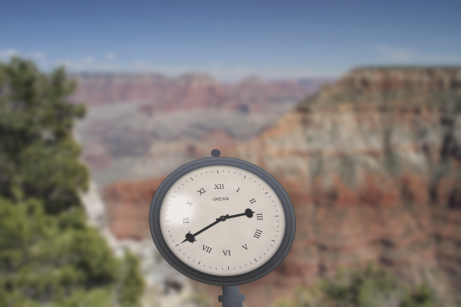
2:40
